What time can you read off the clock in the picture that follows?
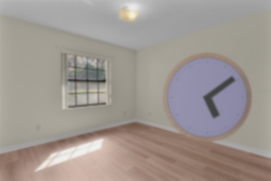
5:09
